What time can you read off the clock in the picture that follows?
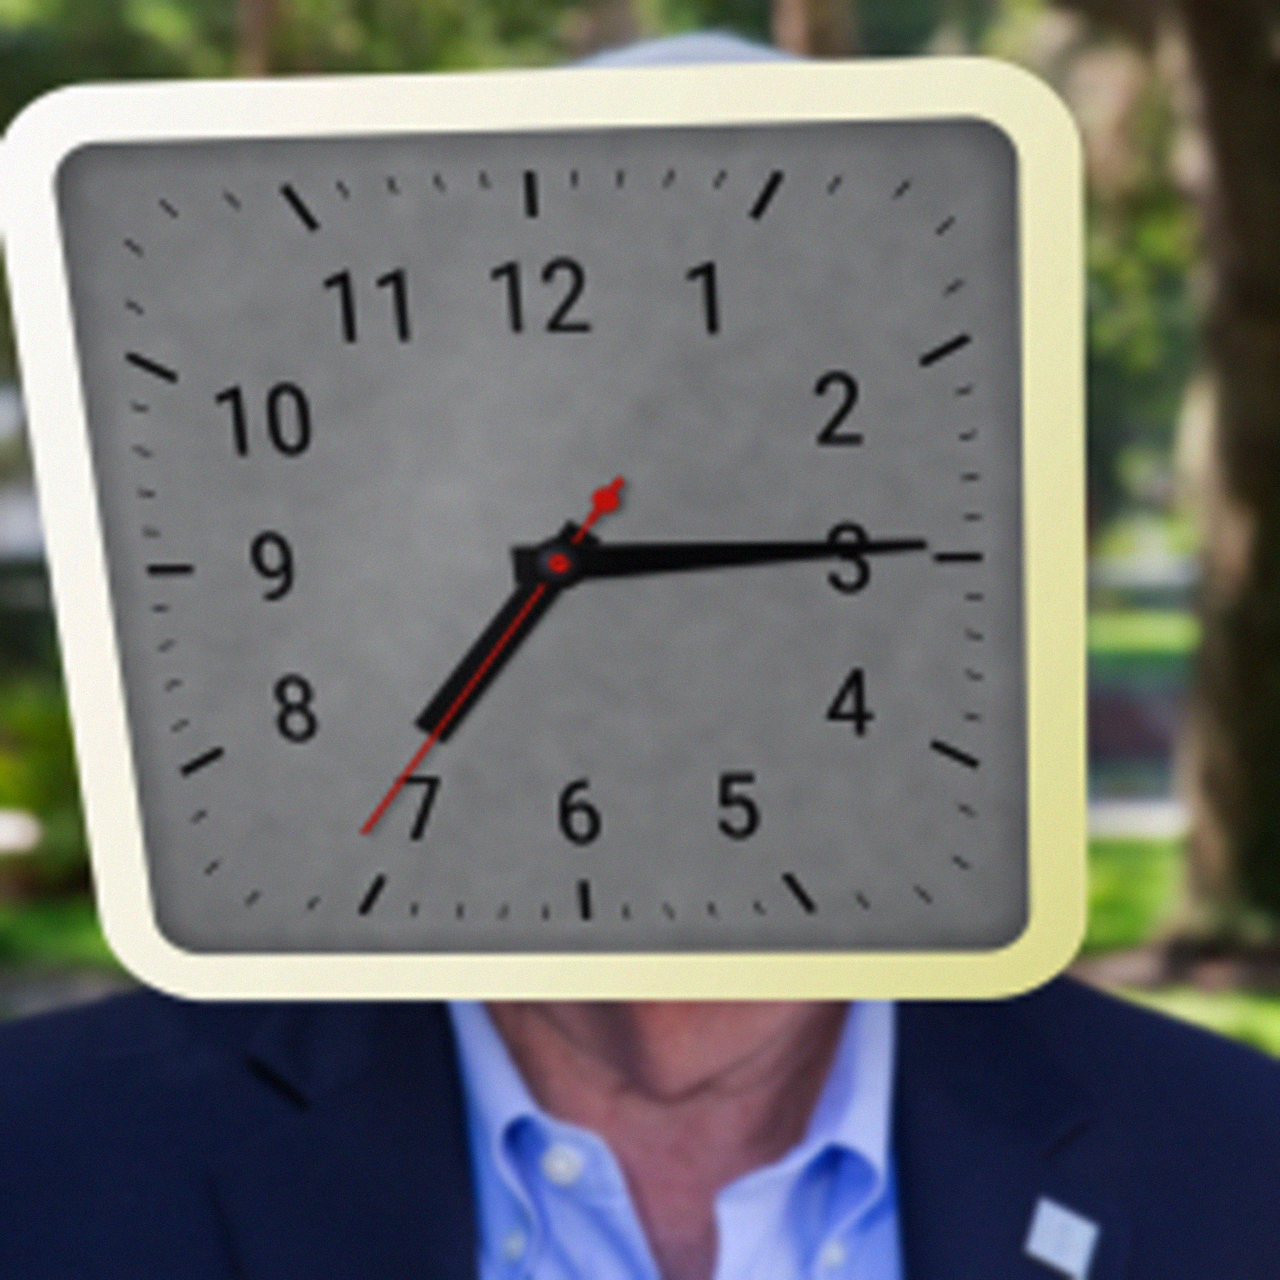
7:14:36
